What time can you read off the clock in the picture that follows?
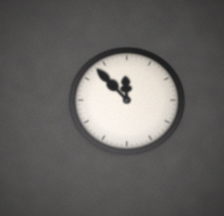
11:53
